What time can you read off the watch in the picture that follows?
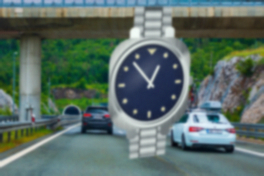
12:53
